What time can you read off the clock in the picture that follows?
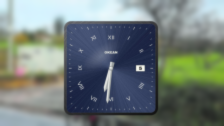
6:31
